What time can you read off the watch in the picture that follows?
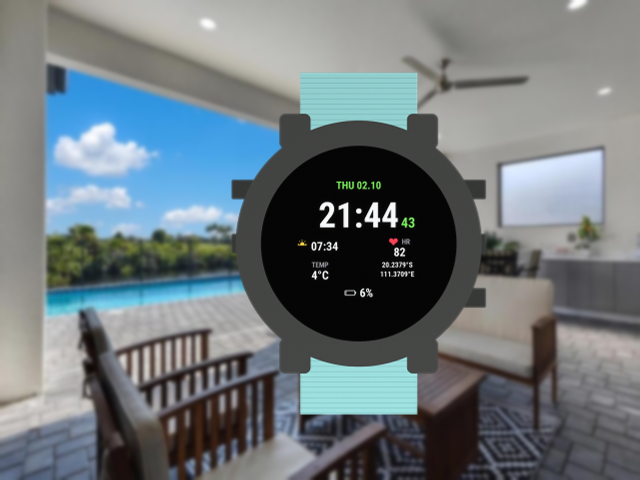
21:44:43
